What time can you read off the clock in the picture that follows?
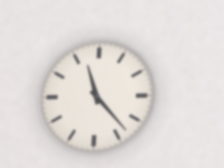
11:23
